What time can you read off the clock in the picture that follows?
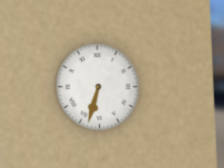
6:33
